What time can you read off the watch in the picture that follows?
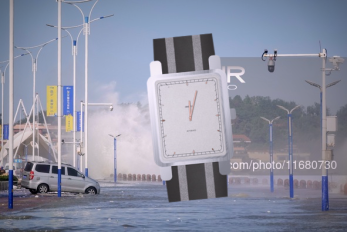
12:03
